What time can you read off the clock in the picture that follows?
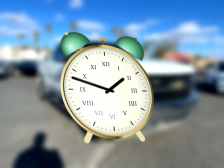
1:48
